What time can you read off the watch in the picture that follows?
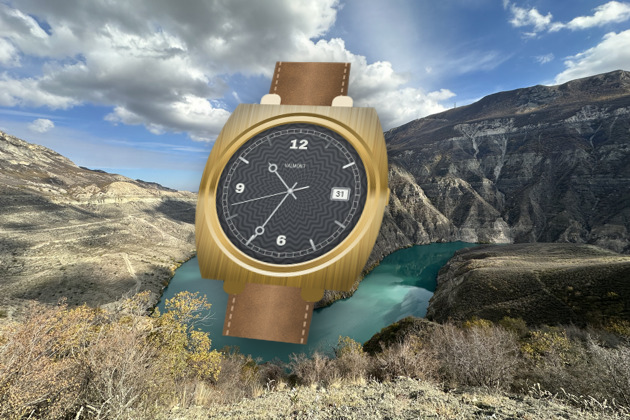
10:34:42
